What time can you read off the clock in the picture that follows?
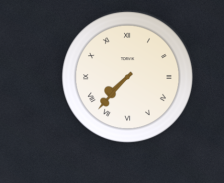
7:37
